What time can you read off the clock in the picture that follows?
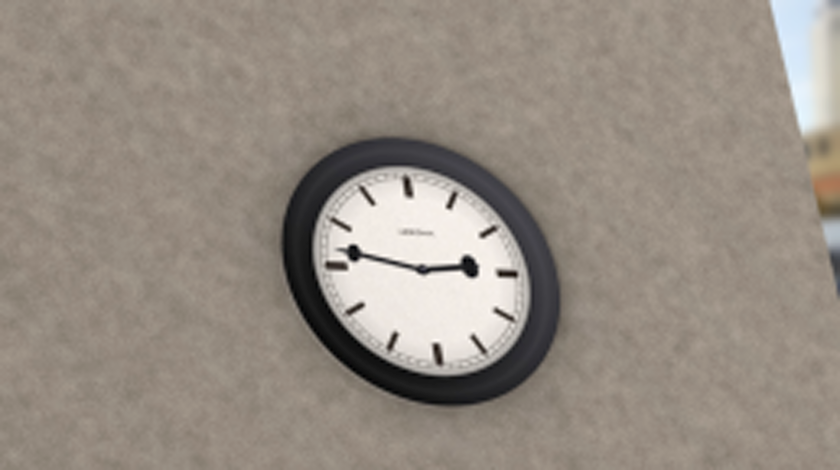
2:47
